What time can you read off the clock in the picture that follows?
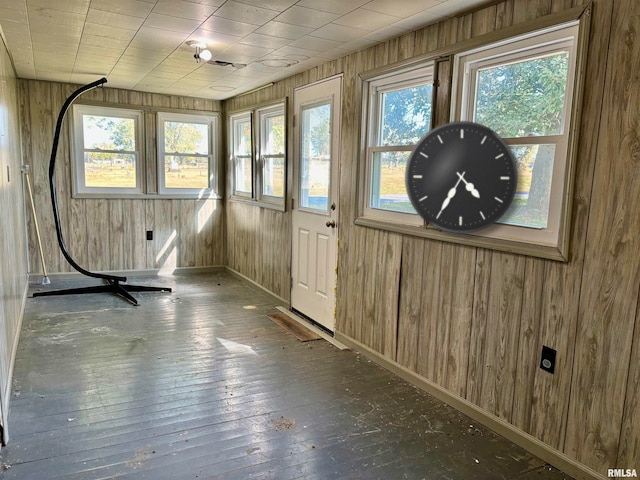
4:35
